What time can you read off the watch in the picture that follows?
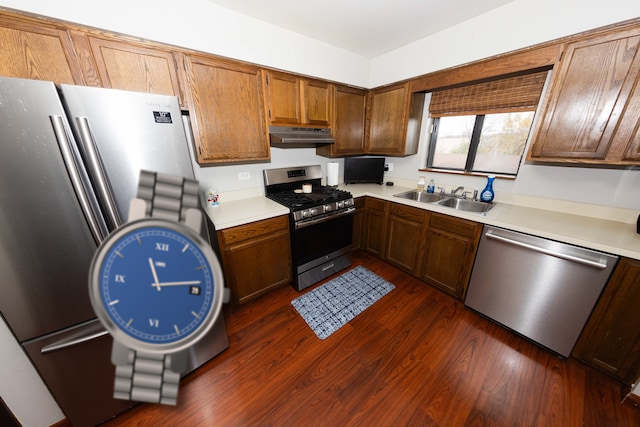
11:13
